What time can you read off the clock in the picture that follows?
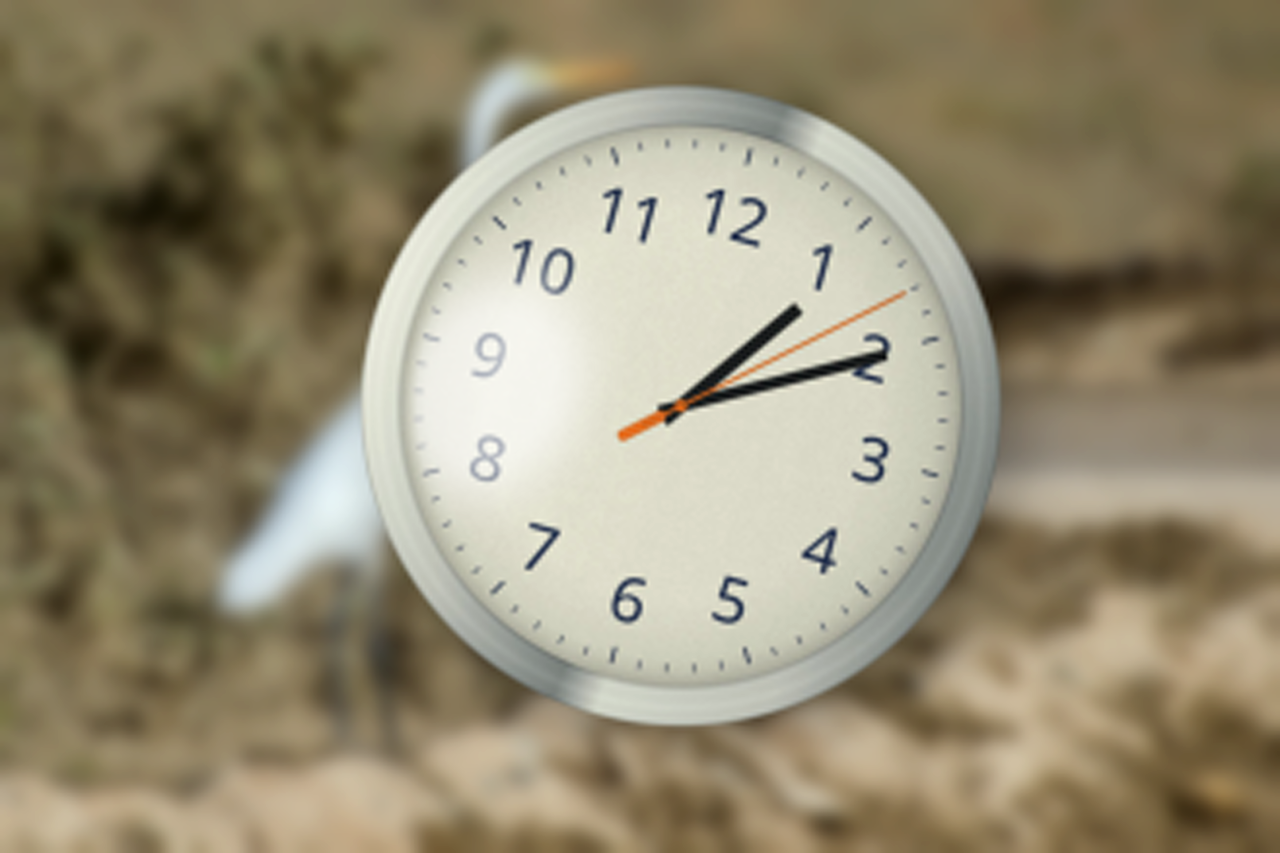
1:10:08
